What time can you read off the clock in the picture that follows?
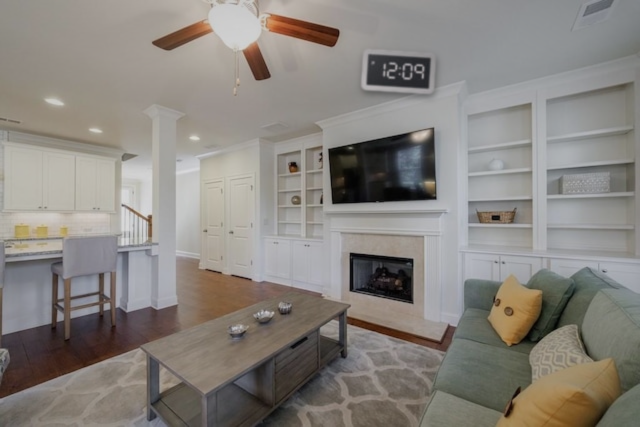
12:09
